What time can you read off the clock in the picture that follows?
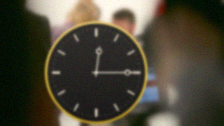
12:15
